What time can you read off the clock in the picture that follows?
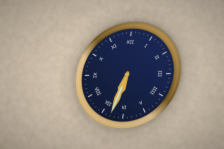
6:33
